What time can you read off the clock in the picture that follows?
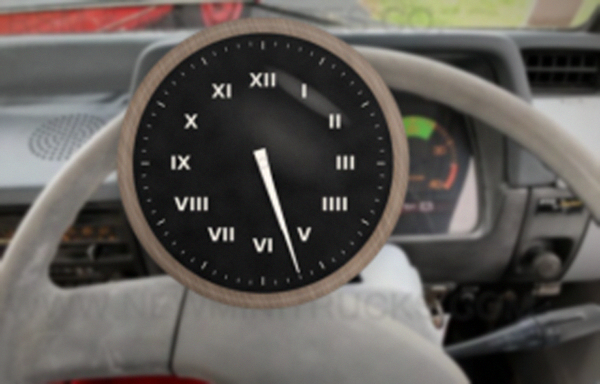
5:27
